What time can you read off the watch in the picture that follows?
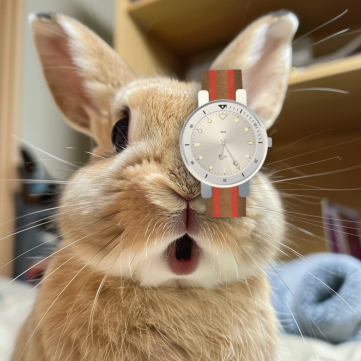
6:25
